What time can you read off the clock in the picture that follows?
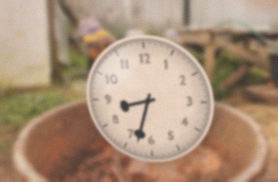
8:33
